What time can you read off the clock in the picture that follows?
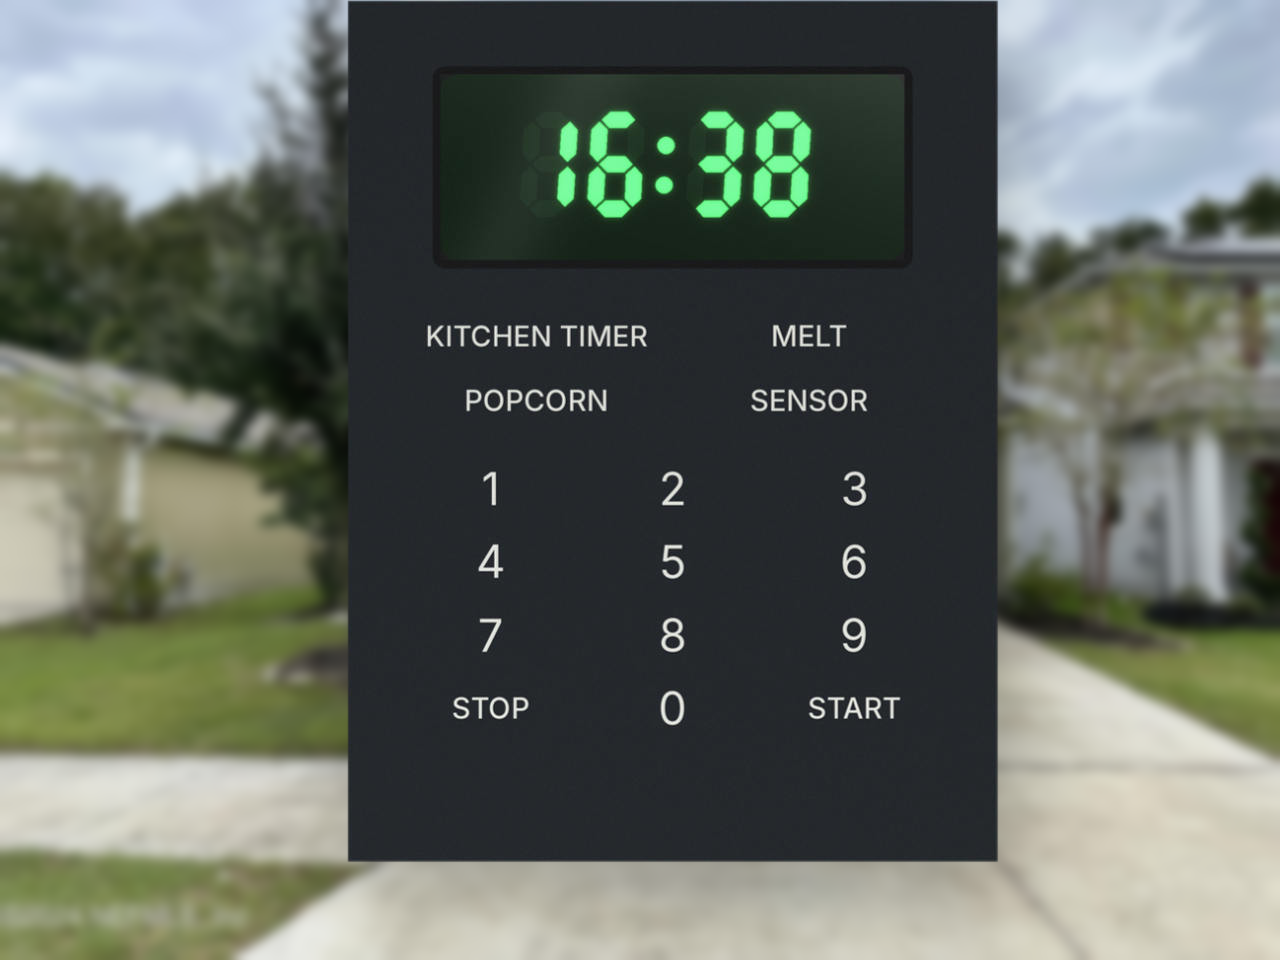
16:38
